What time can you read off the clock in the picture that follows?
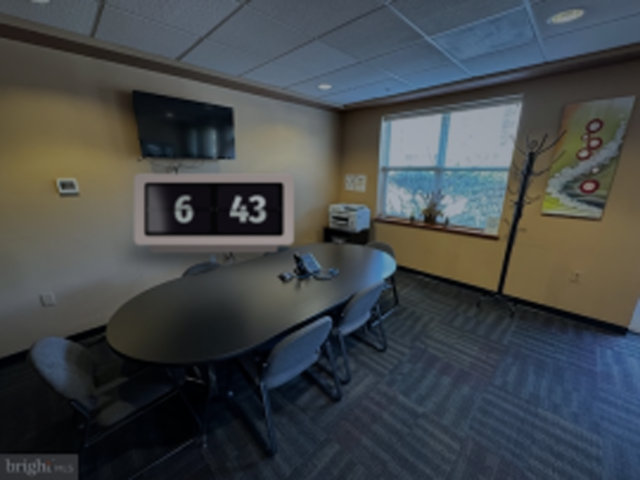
6:43
